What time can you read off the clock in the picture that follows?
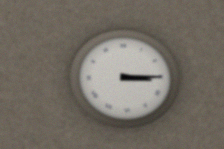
3:15
